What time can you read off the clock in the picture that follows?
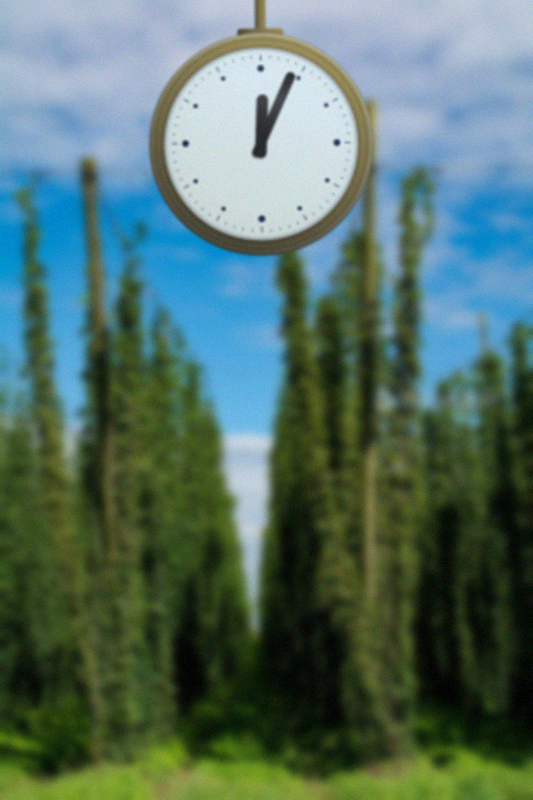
12:04
